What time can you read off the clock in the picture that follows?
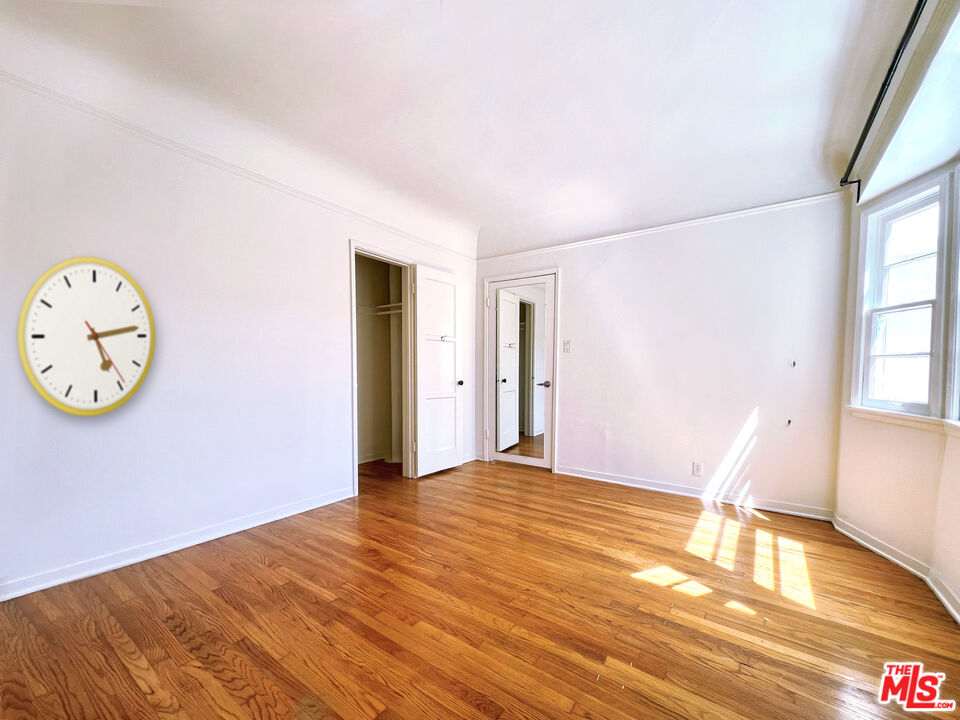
5:13:24
